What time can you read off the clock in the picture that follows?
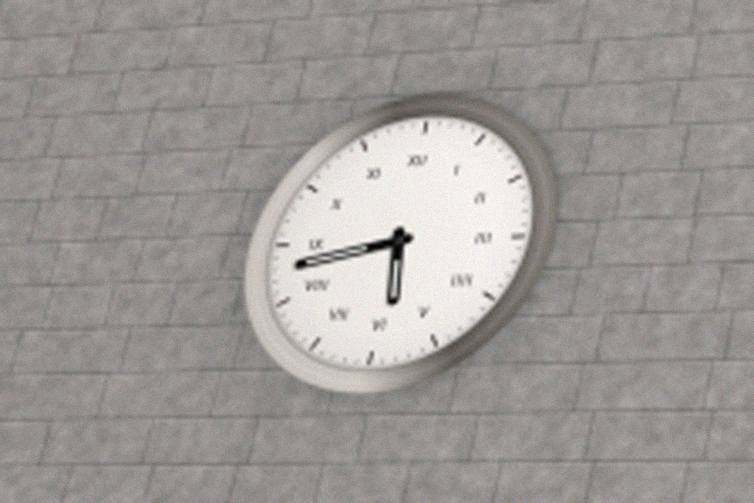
5:43
